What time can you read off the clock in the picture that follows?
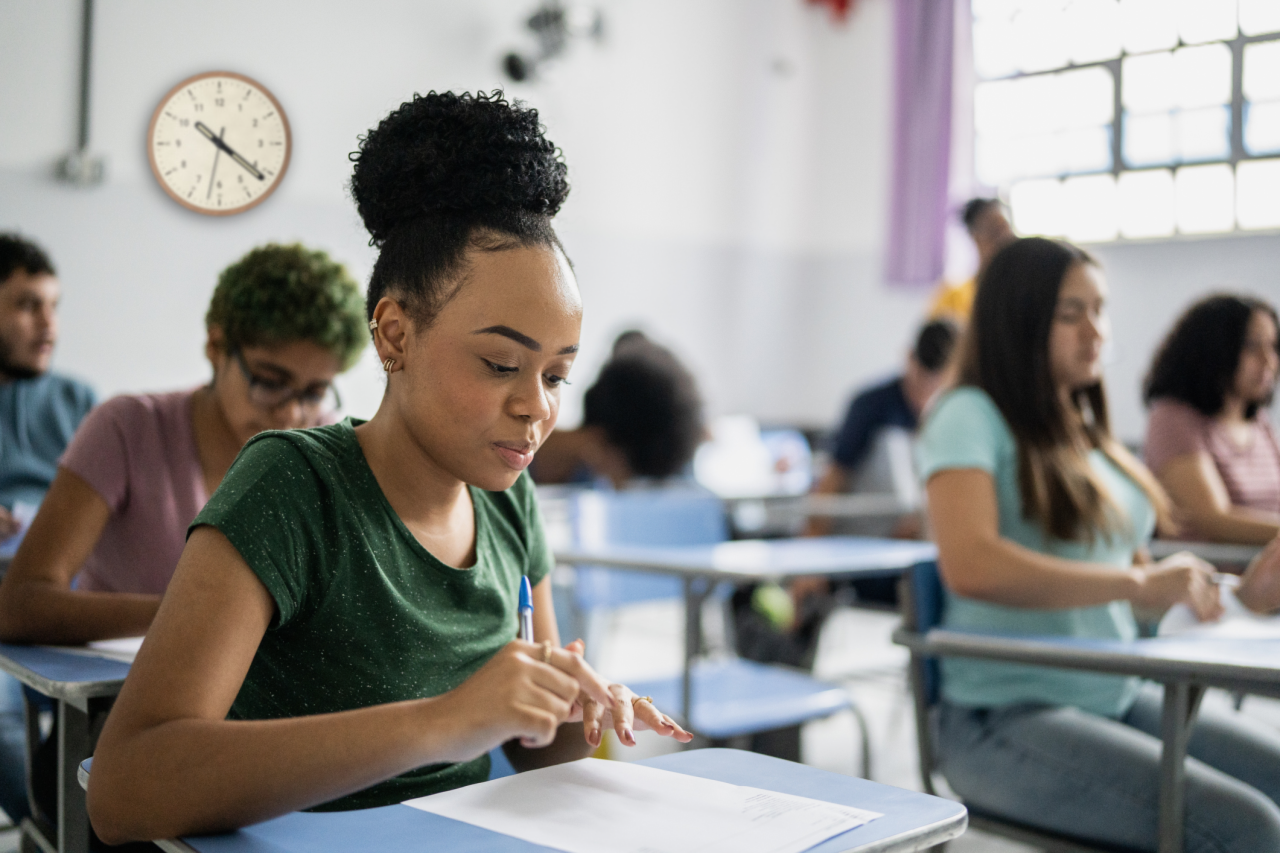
10:21:32
